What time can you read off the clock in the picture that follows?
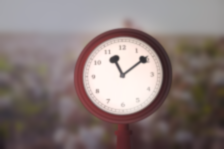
11:09
